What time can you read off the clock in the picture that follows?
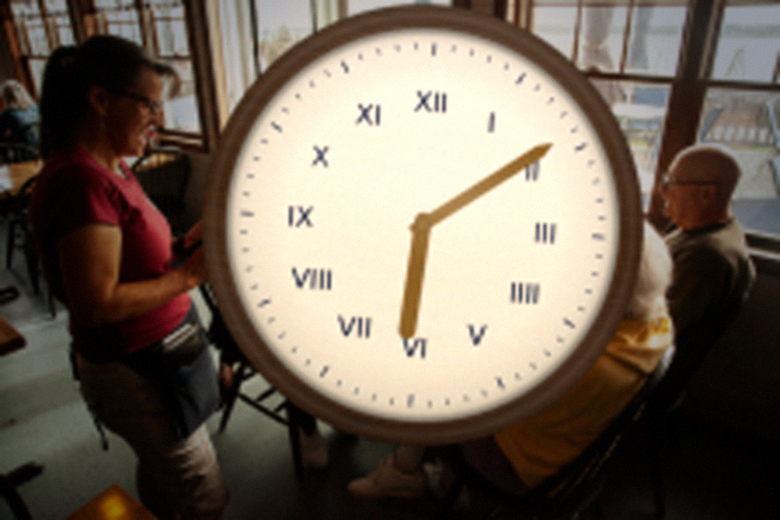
6:09
